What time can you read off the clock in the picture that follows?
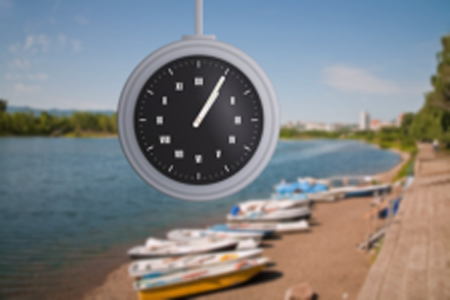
1:05
